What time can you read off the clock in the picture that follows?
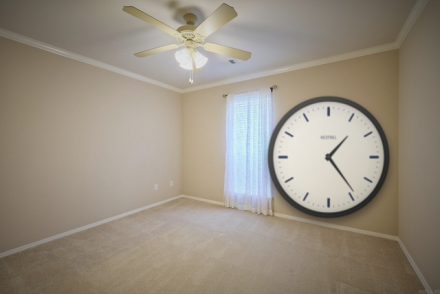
1:24
